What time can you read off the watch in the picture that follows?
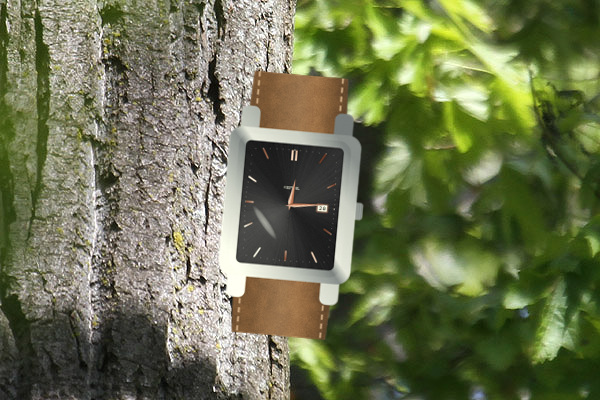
12:14
